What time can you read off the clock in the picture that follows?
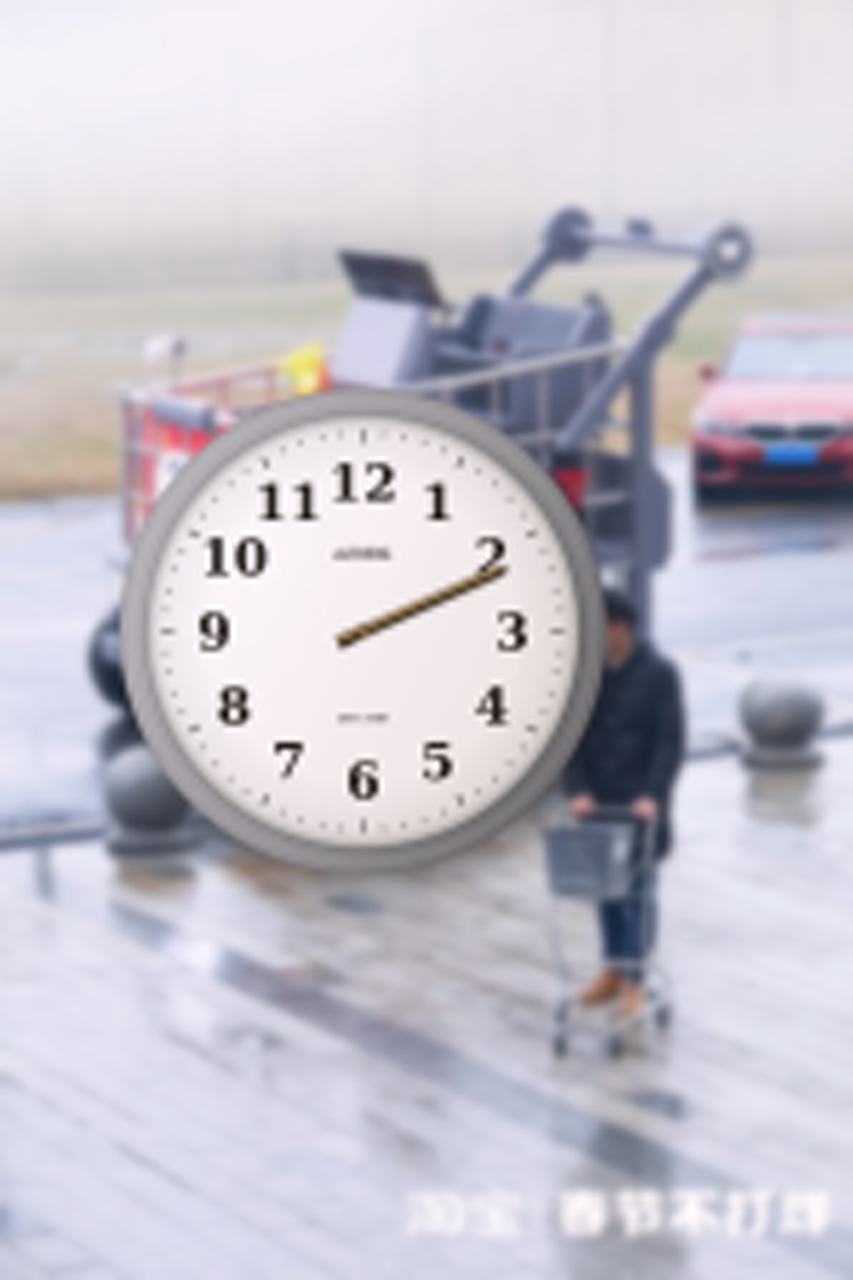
2:11
